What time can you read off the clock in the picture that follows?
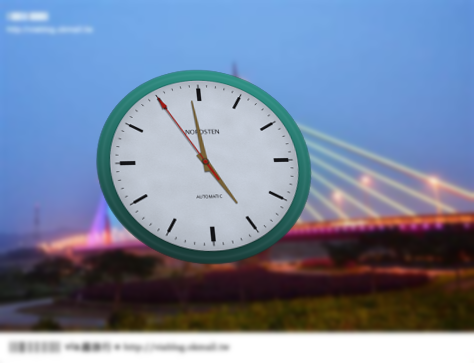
4:58:55
